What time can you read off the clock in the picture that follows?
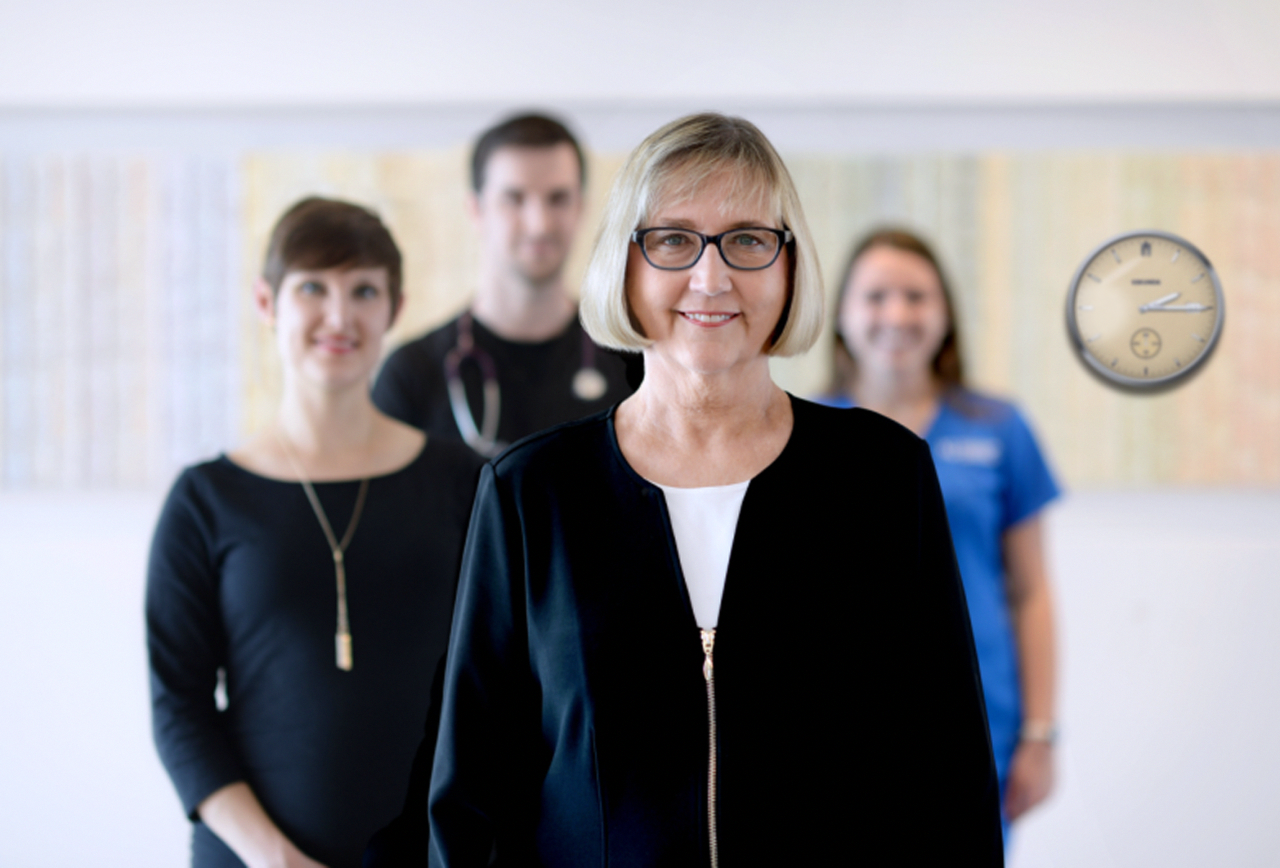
2:15
